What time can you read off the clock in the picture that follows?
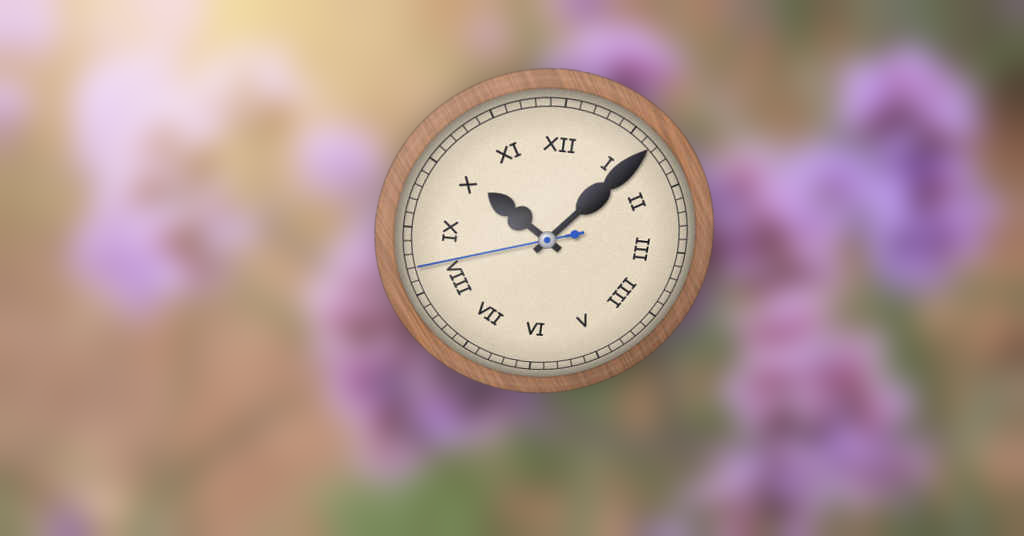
10:06:42
